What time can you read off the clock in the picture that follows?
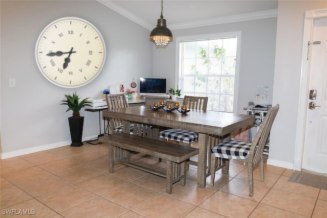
6:44
